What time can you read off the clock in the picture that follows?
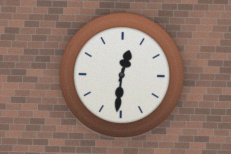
12:31
